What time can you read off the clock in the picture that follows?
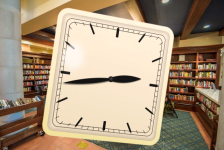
2:43
